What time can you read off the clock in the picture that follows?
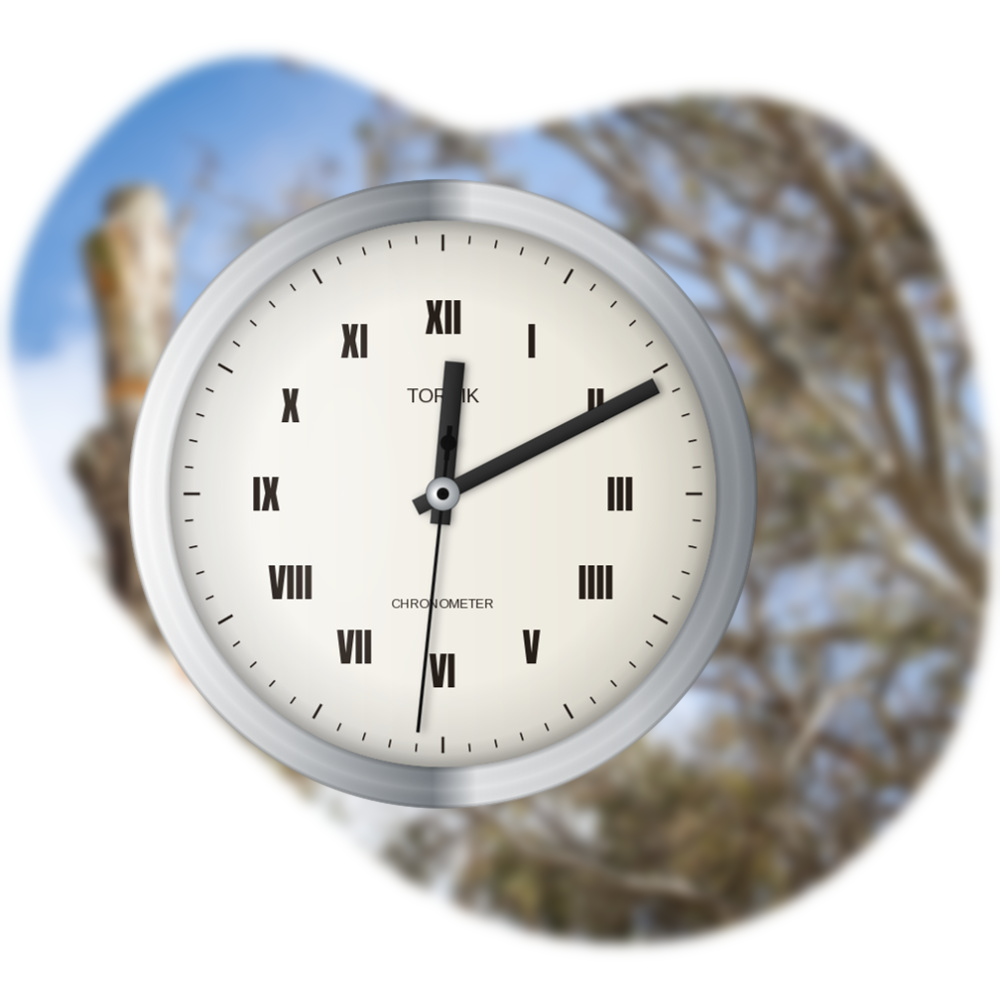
12:10:31
